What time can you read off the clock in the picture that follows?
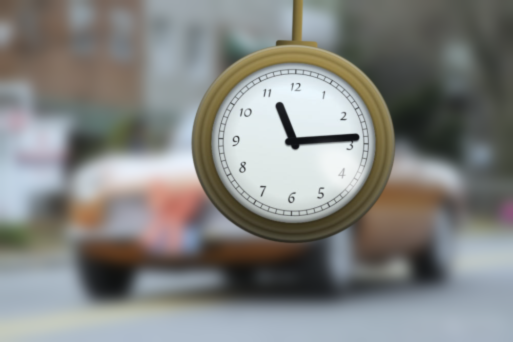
11:14
